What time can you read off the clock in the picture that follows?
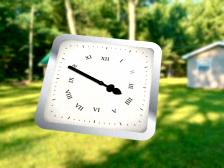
3:49
